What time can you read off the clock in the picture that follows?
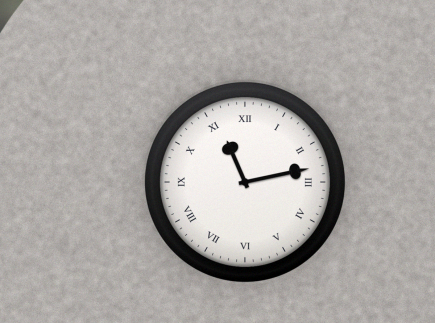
11:13
